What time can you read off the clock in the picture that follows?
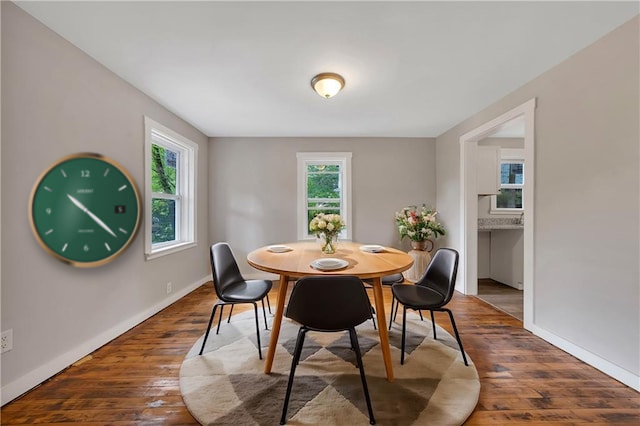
10:22
